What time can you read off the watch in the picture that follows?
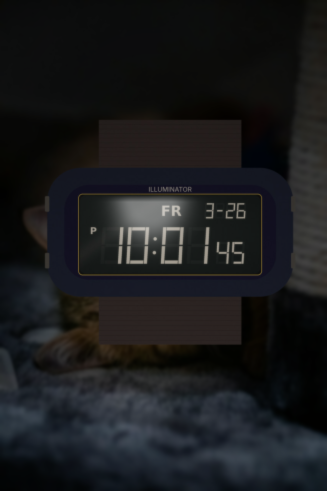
10:01:45
